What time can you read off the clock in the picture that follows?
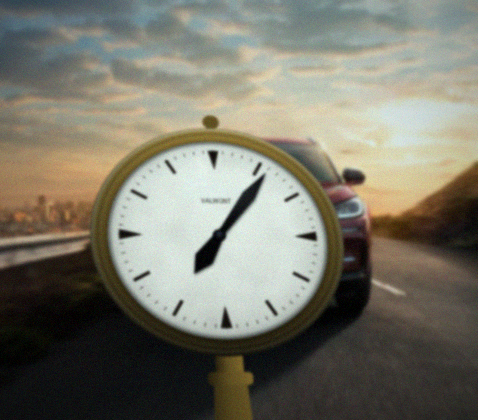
7:06
